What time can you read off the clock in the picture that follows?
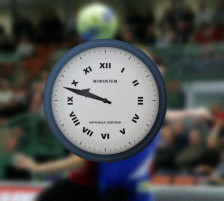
9:48
